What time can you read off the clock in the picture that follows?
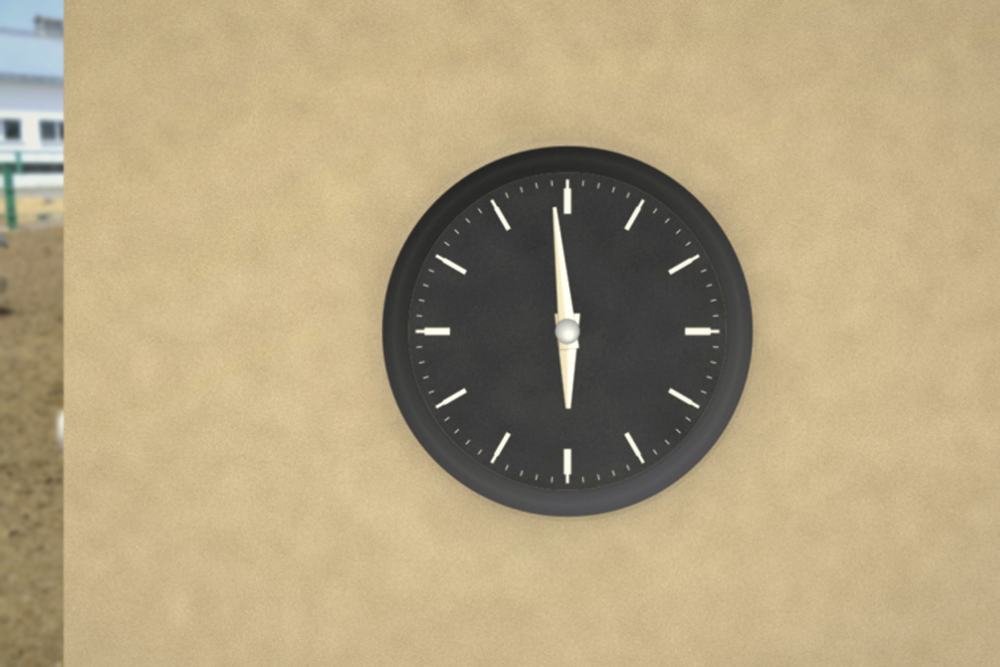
5:59
